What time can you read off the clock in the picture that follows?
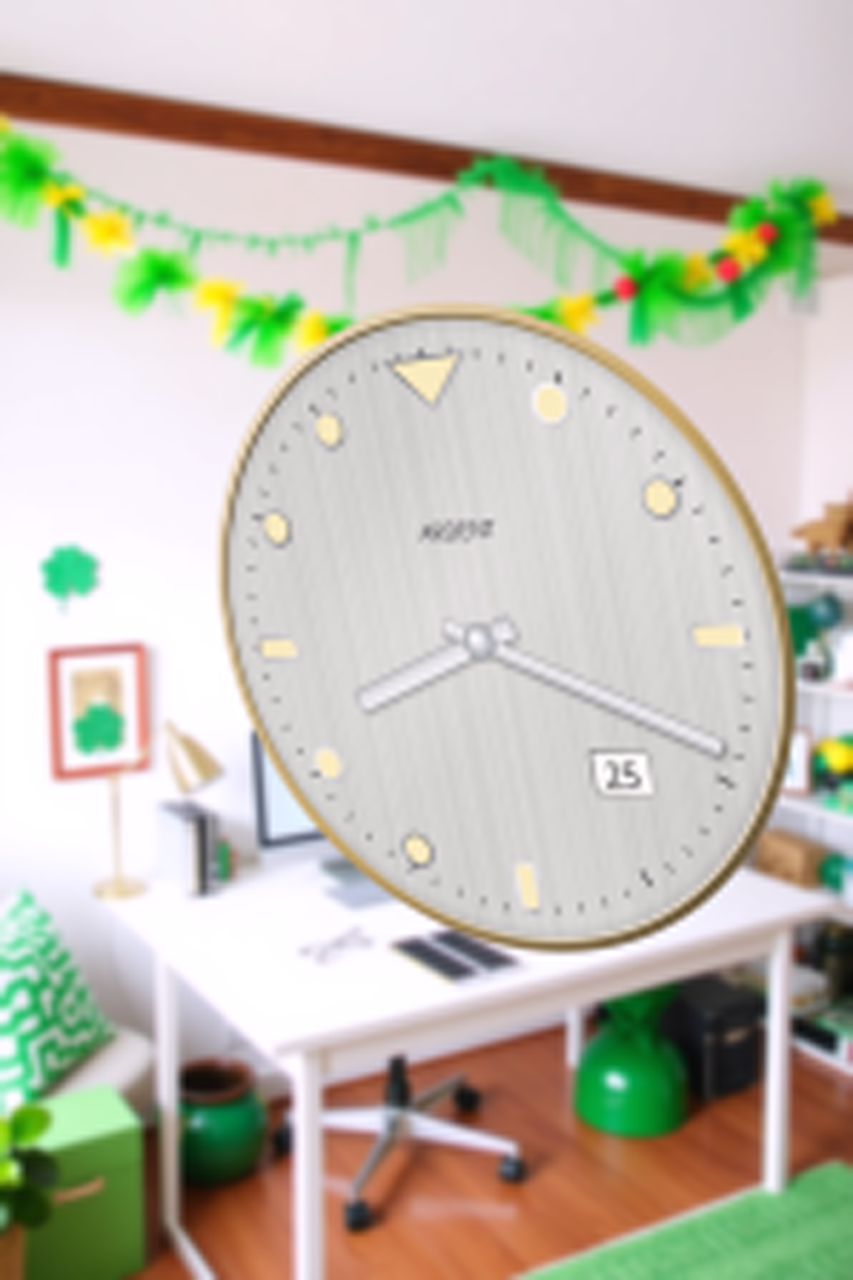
8:19
